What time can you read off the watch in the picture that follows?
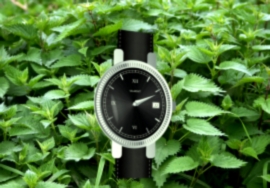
2:11
